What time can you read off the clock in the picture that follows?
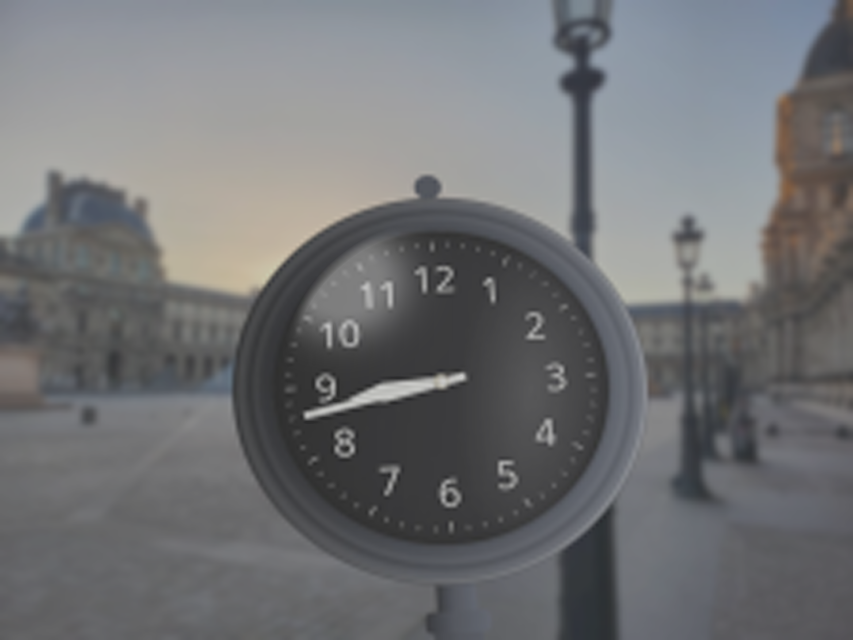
8:43
